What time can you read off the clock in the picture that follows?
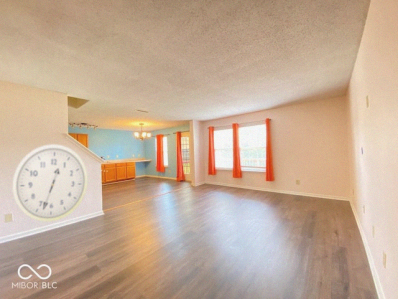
12:33
